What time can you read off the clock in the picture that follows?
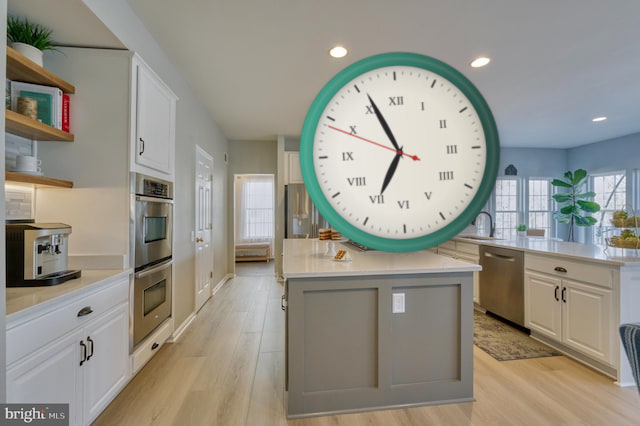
6:55:49
